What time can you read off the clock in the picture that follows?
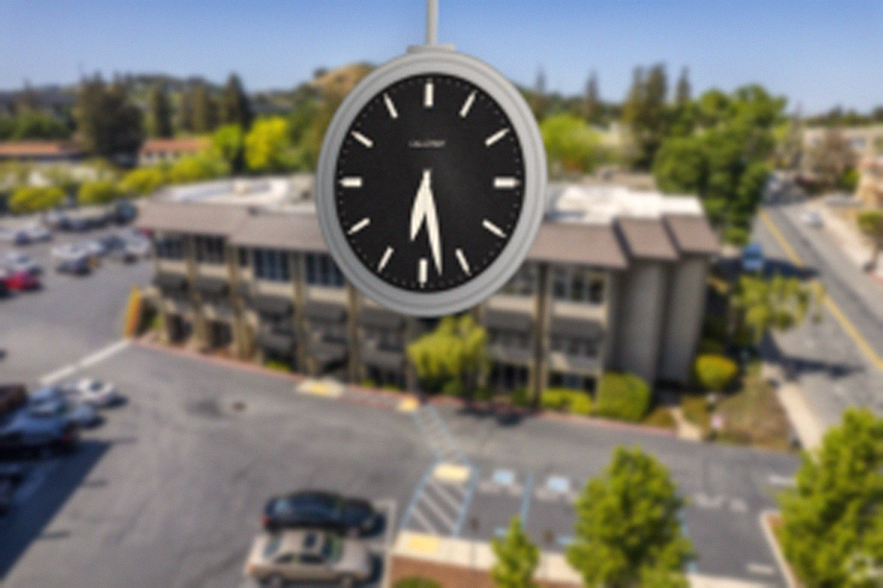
6:28
